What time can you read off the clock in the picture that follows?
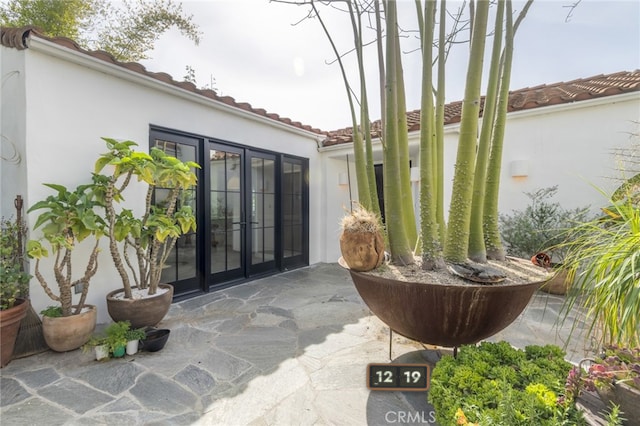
12:19
